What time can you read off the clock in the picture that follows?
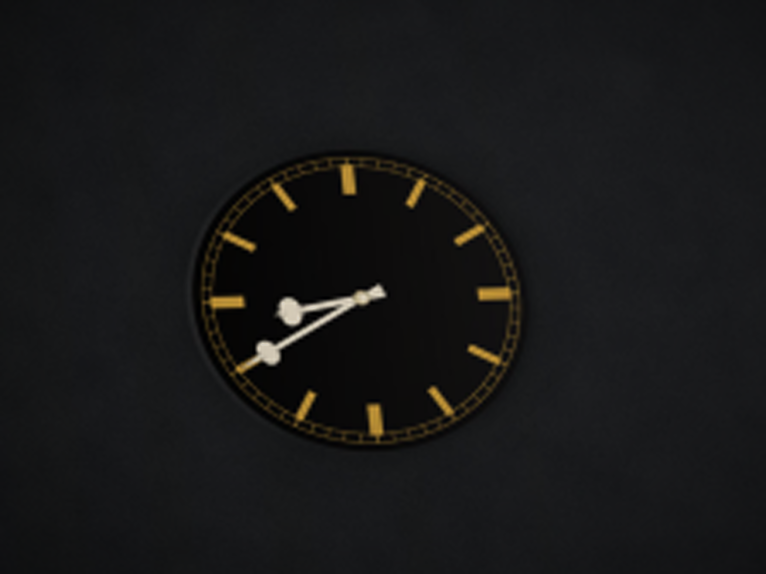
8:40
